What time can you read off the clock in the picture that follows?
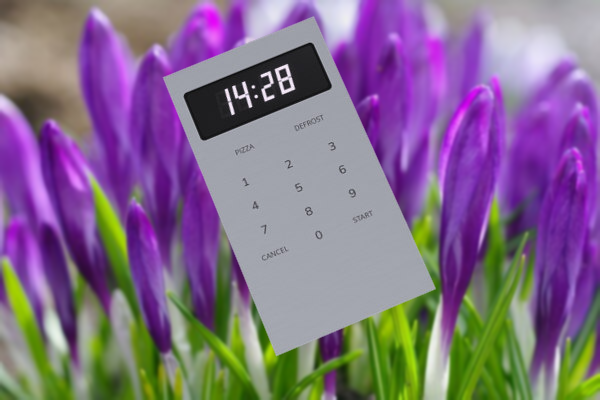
14:28
